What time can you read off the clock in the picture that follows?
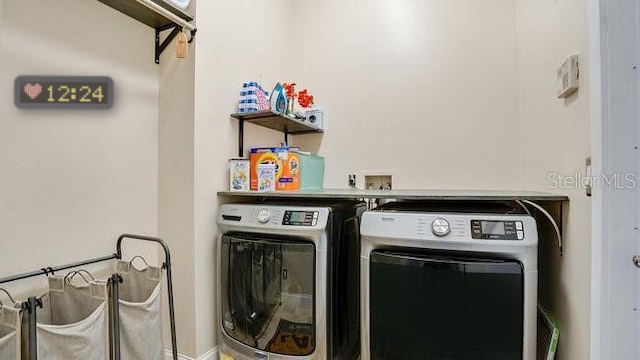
12:24
